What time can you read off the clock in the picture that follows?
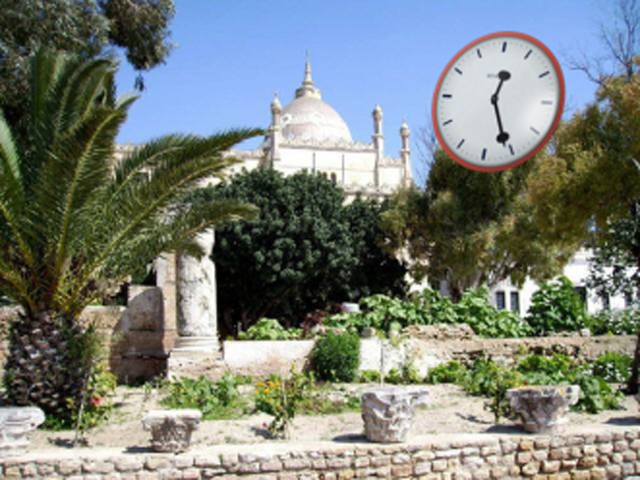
12:26
